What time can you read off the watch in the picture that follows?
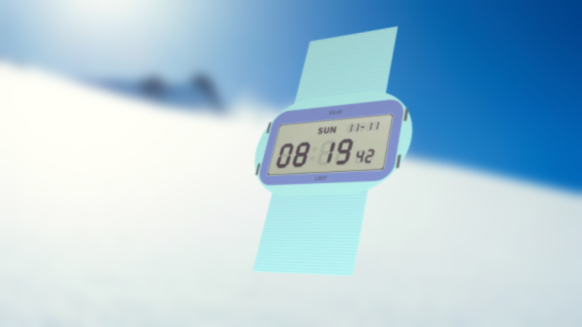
8:19:42
